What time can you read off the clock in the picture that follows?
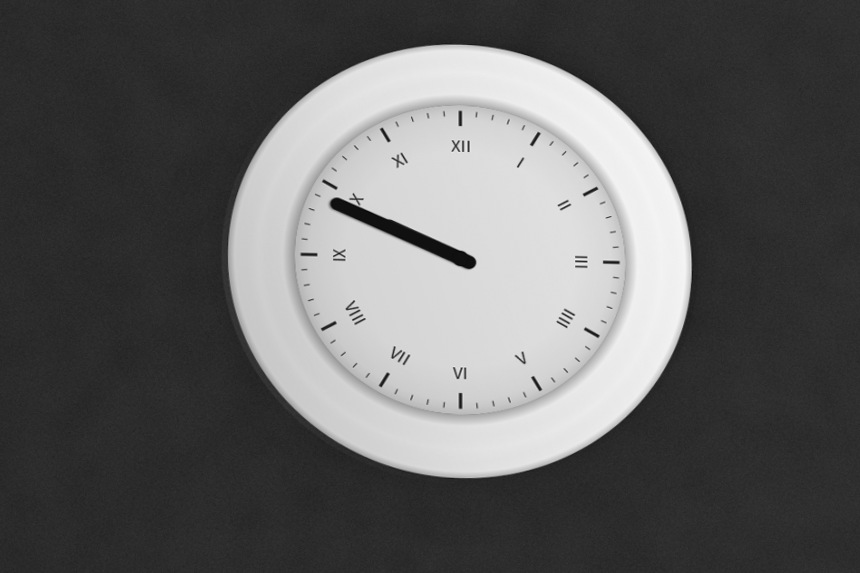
9:49
